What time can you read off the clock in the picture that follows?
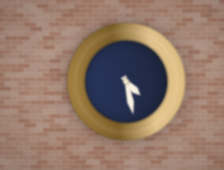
4:28
